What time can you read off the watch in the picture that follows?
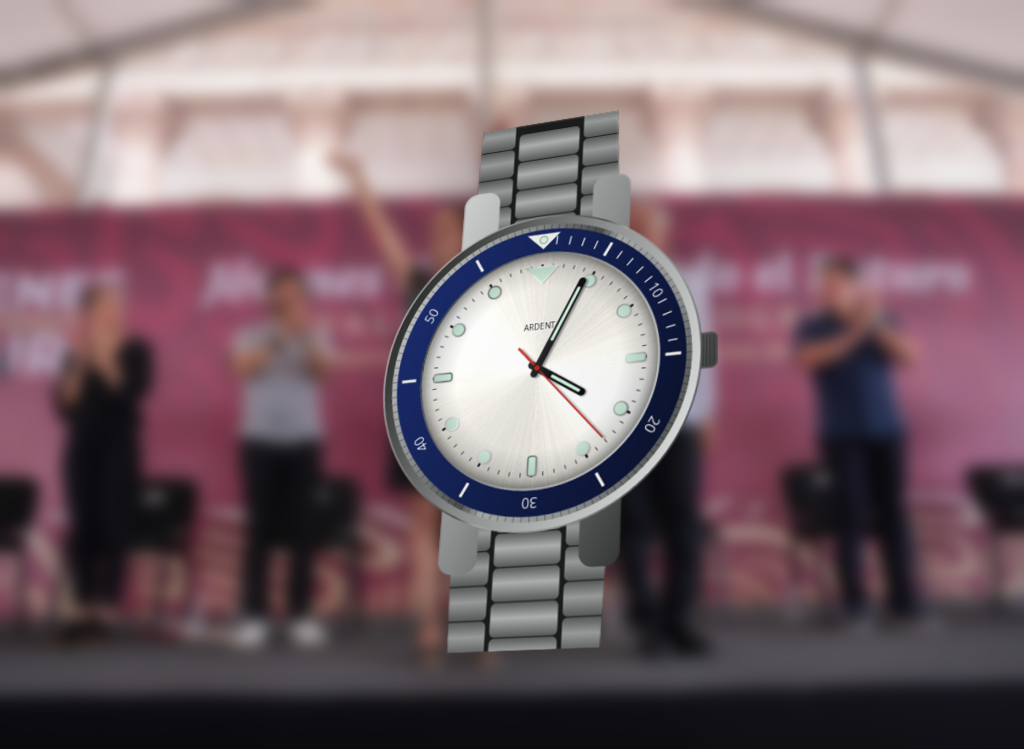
4:04:23
